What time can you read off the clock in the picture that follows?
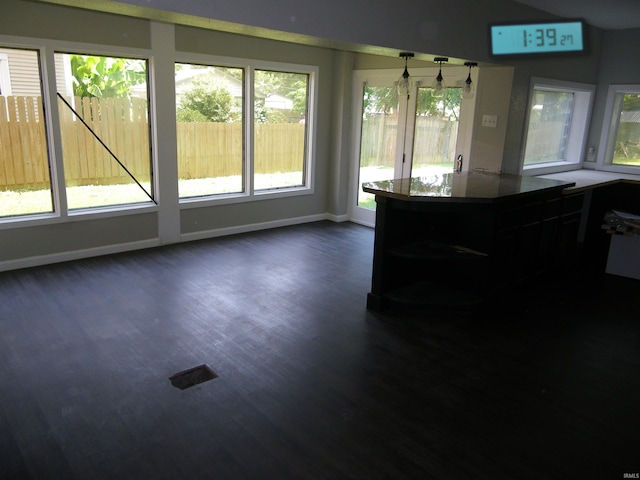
1:39
